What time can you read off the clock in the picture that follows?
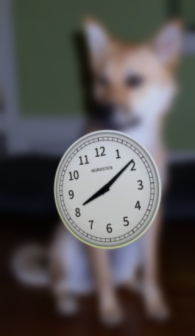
8:09
